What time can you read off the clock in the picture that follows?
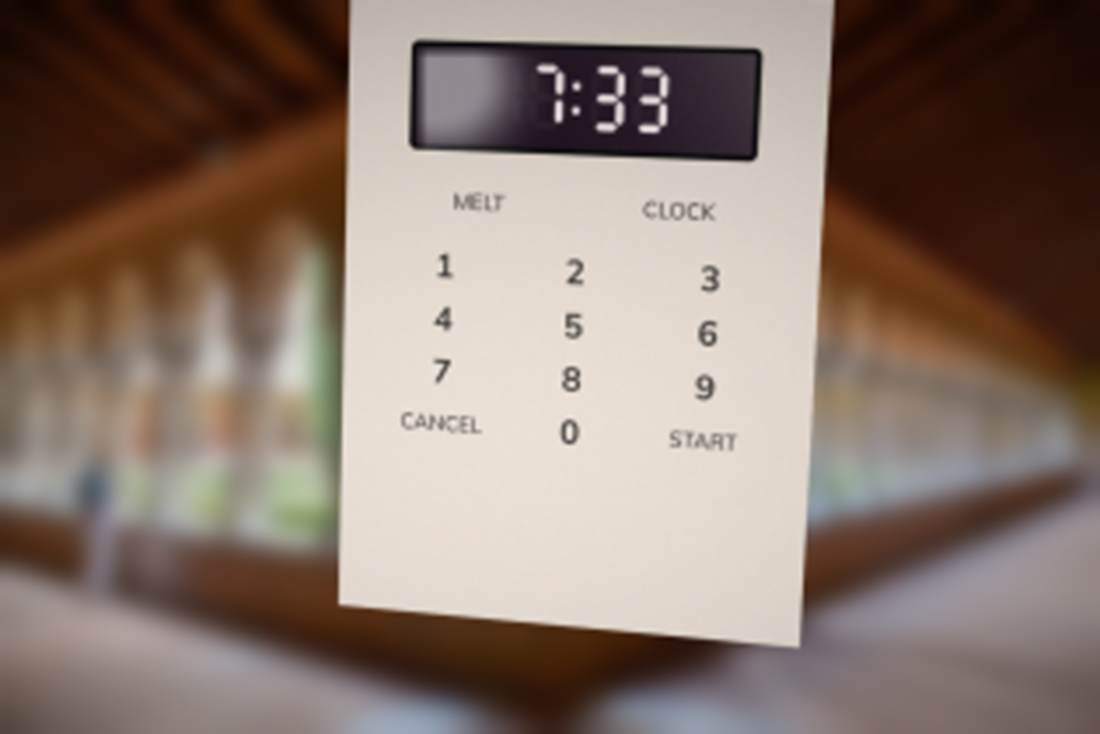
7:33
